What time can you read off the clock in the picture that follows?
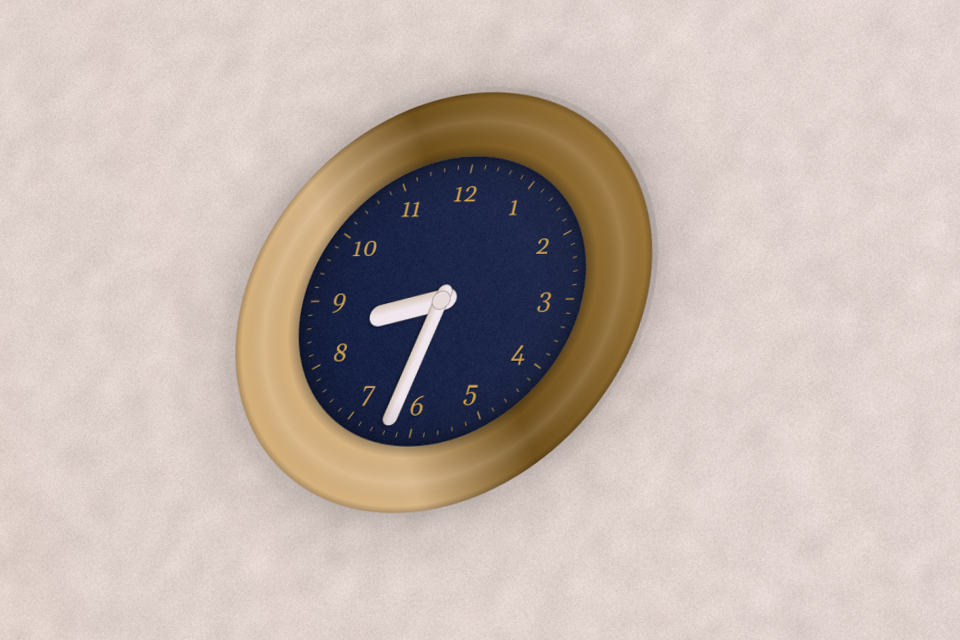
8:32
